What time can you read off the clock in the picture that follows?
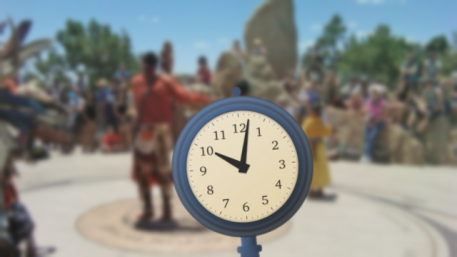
10:02
